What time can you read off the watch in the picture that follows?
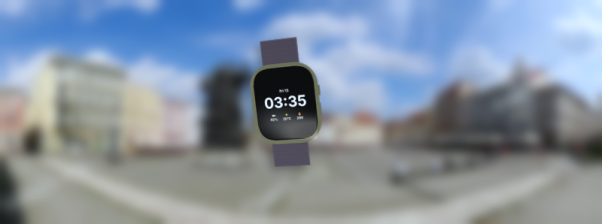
3:35
